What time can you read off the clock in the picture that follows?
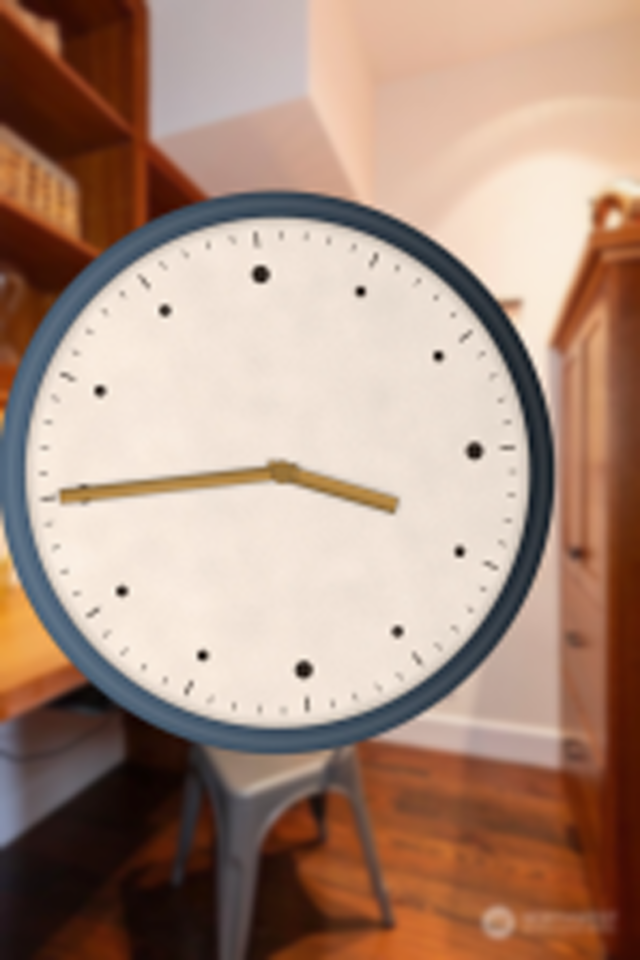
3:45
